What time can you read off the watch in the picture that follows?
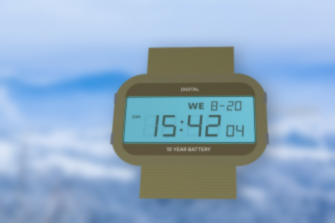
15:42:04
